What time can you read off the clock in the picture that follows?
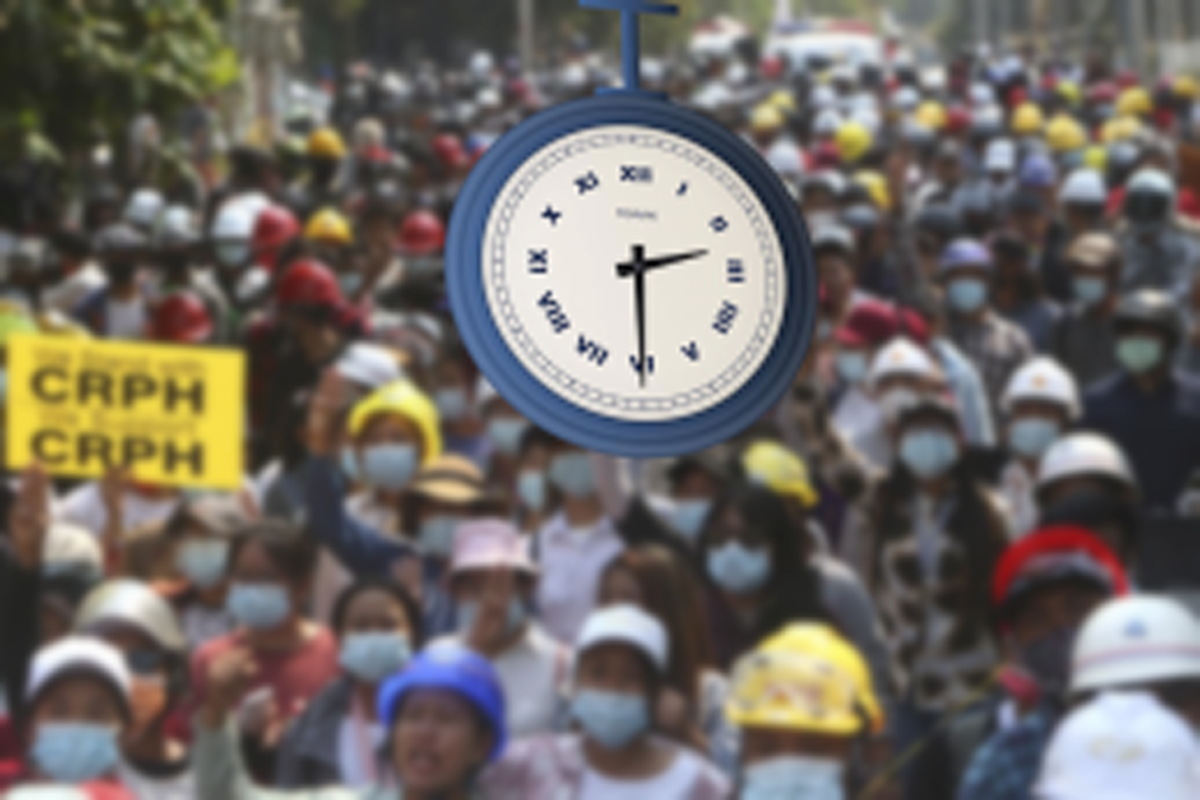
2:30
